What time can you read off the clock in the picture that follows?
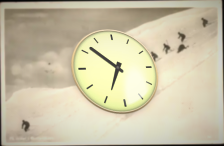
6:52
